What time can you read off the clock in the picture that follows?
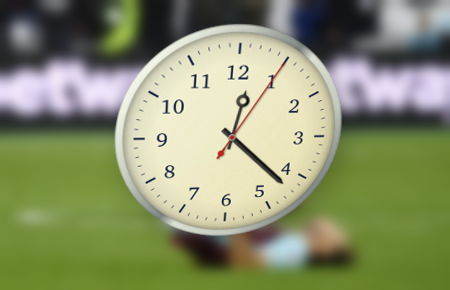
12:22:05
